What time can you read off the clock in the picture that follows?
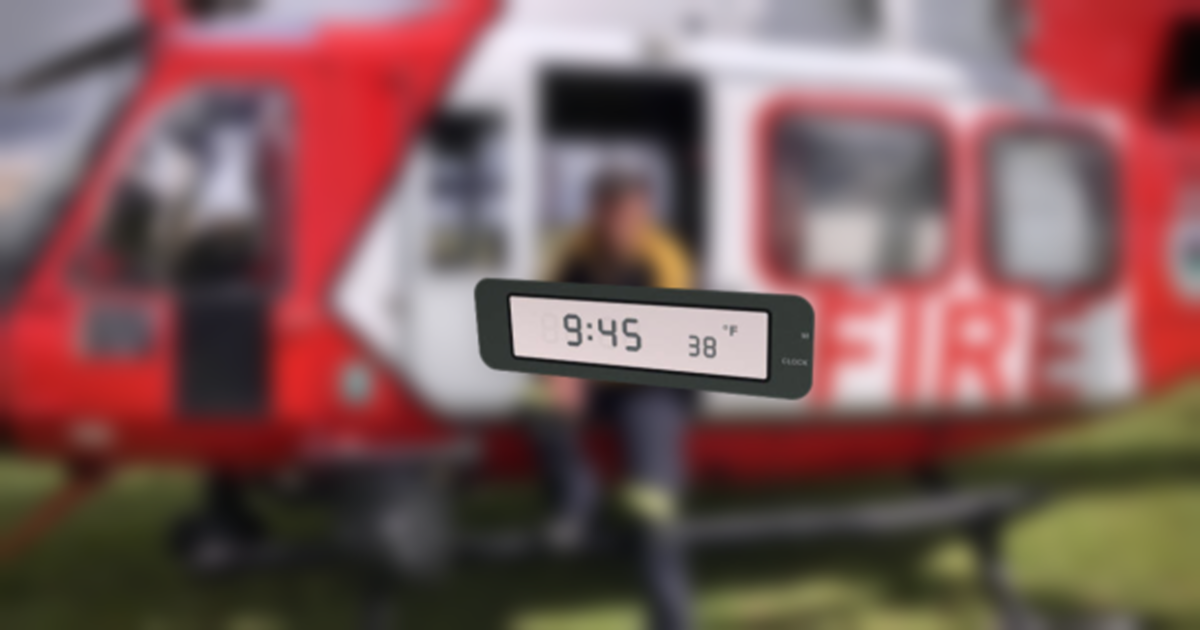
9:45
